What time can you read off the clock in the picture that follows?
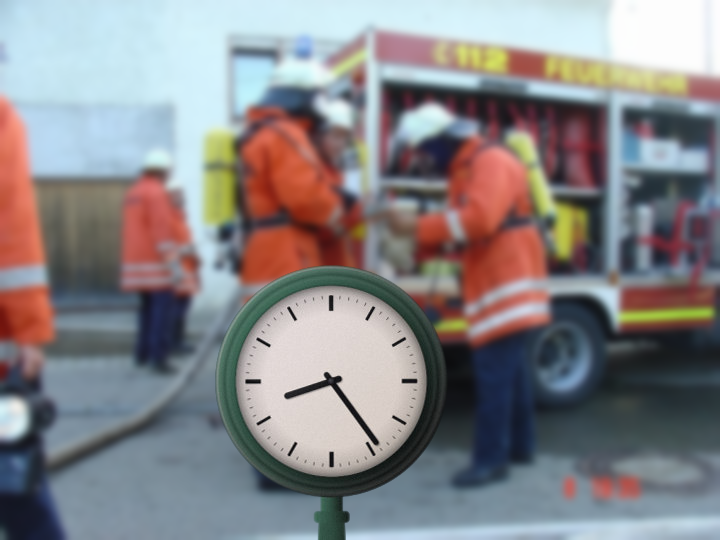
8:24
